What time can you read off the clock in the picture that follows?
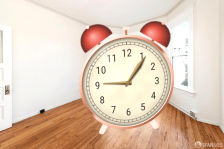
9:06
